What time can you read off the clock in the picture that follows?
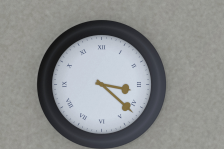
3:22
